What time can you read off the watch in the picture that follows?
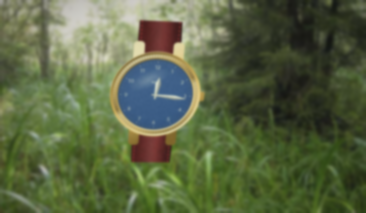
12:16
